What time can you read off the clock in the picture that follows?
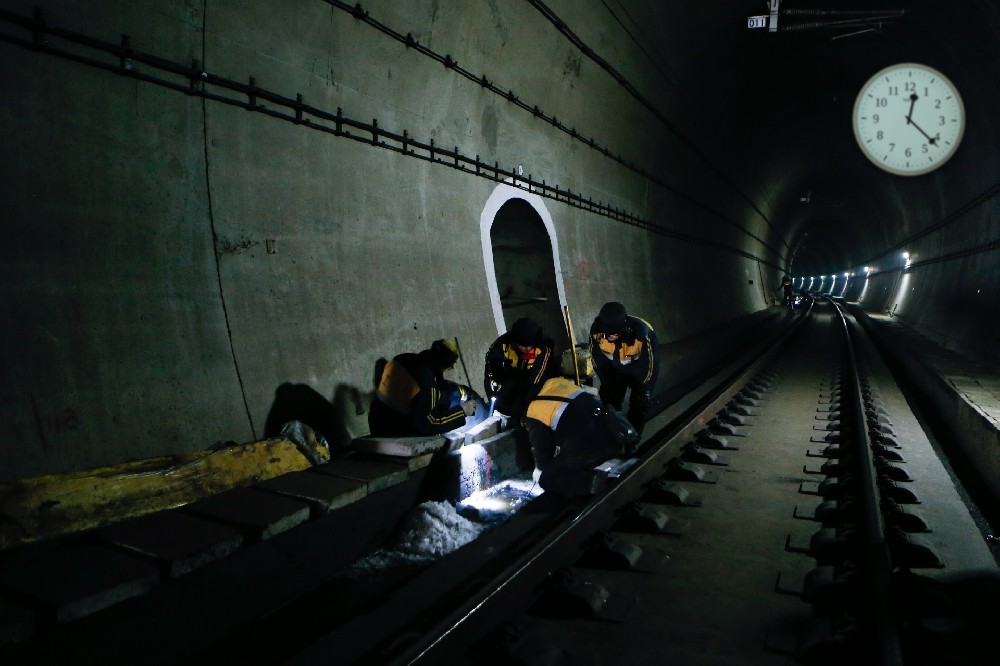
12:22
